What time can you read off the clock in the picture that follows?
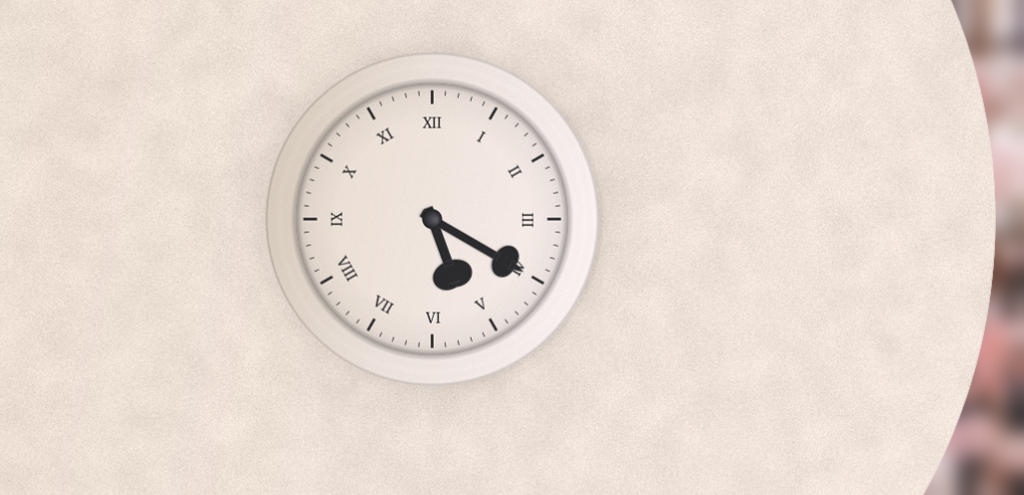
5:20
